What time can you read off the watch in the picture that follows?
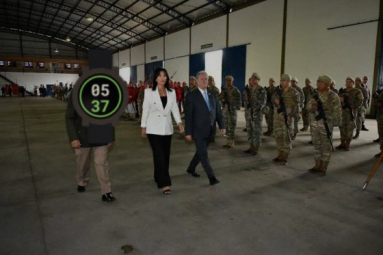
5:37
